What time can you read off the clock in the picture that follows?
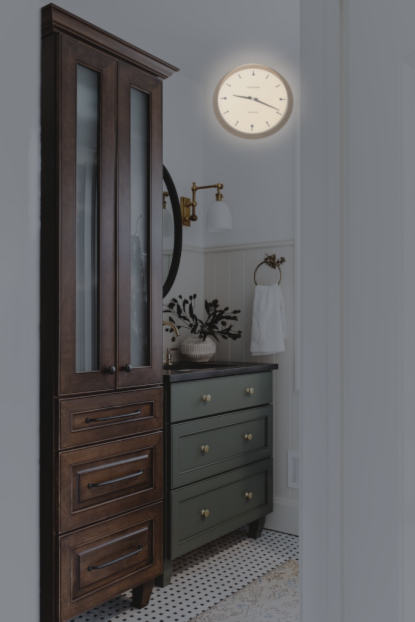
9:19
